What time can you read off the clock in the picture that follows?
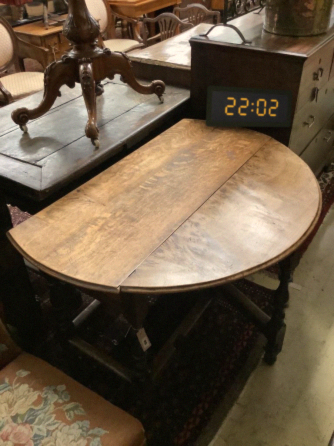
22:02
